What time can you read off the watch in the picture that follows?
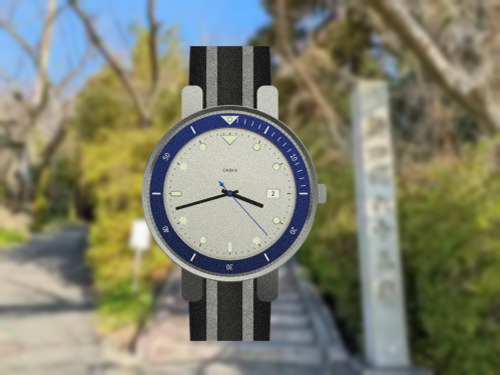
3:42:23
